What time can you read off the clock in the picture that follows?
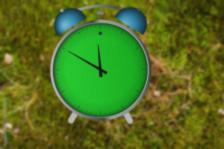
11:50
